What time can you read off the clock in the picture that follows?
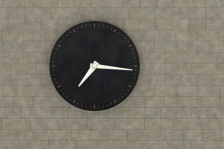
7:16
